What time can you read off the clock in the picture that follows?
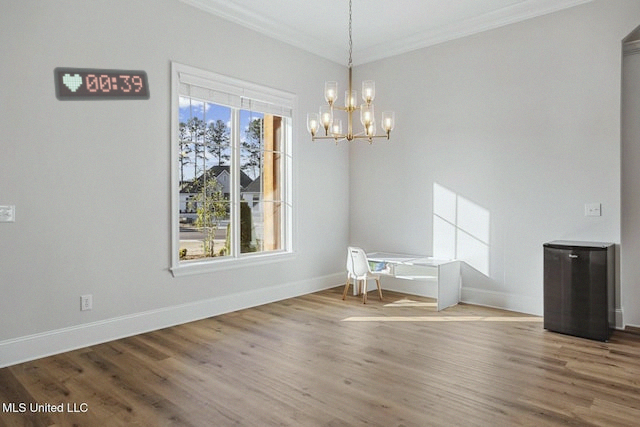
0:39
